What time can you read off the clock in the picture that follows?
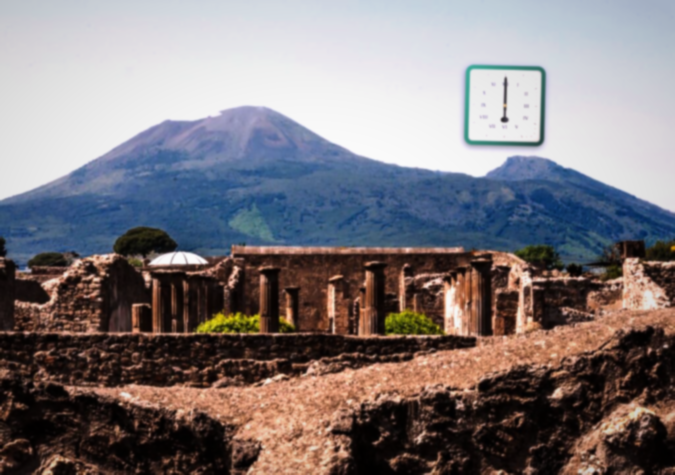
6:00
